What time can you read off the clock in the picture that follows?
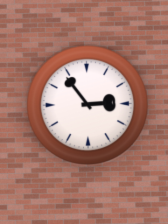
2:54
